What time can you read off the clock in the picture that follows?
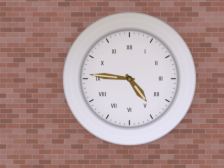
4:46
